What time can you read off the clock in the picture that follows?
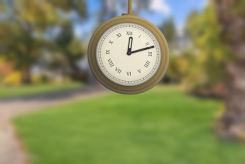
12:12
